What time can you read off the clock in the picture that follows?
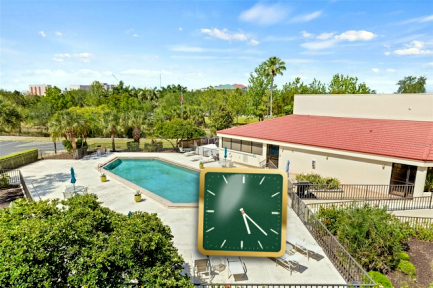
5:22
